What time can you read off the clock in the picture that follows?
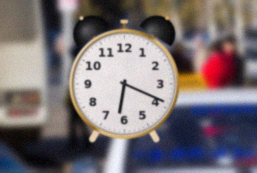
6:19
